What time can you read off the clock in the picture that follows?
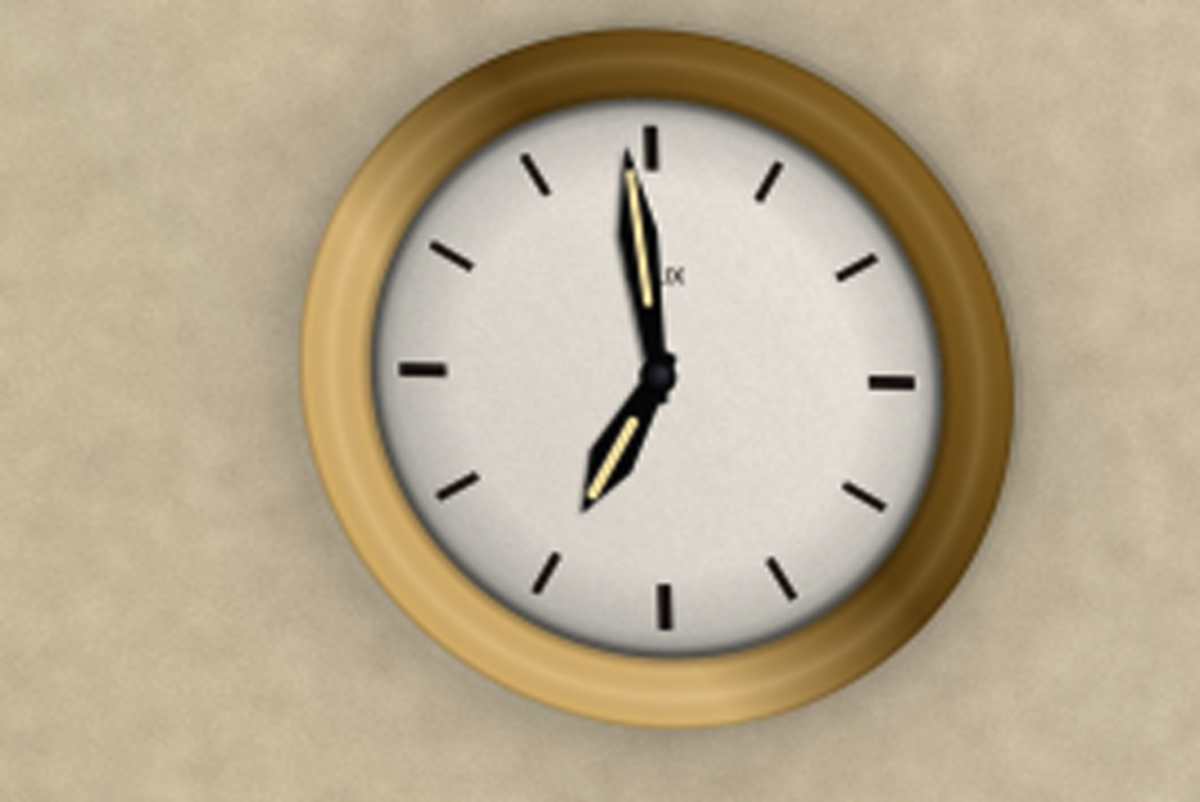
6:59
